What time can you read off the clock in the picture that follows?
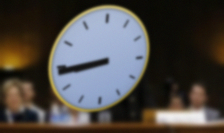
8:44
